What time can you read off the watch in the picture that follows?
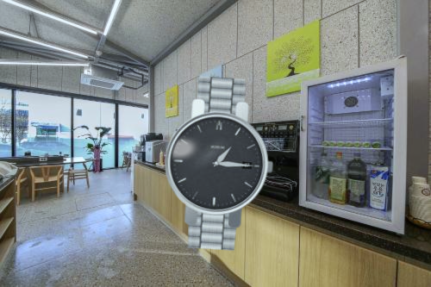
1:15
